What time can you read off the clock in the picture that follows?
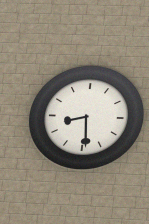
8:29
